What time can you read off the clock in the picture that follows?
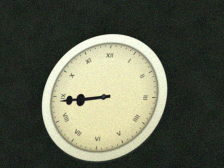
8:44
